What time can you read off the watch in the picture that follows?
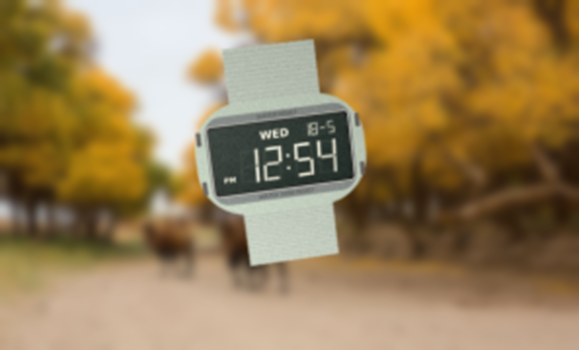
12:54
